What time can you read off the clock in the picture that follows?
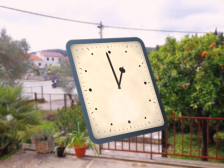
12:59
